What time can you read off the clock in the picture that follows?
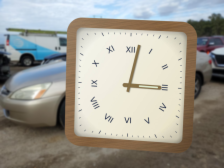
3:02
